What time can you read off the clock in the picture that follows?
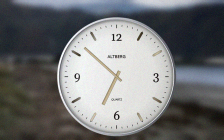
6:52
